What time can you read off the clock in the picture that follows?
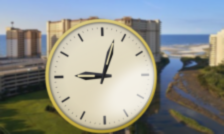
9:03
